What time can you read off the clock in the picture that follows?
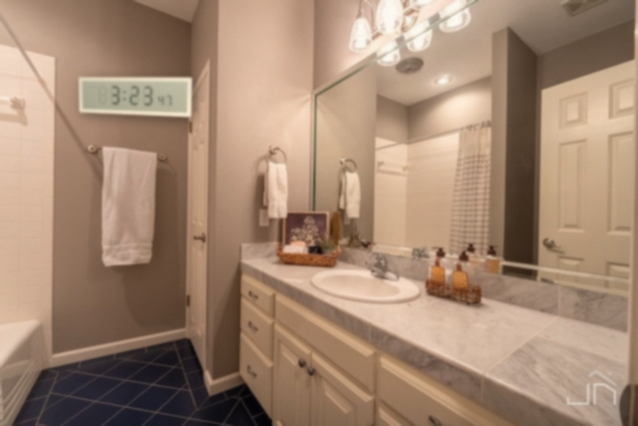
3:23
